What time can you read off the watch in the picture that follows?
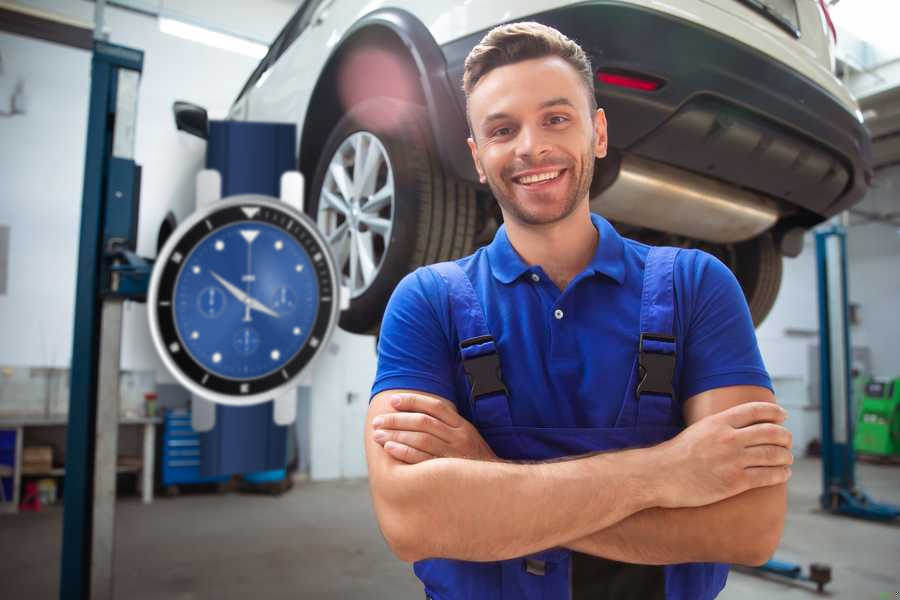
3:51
